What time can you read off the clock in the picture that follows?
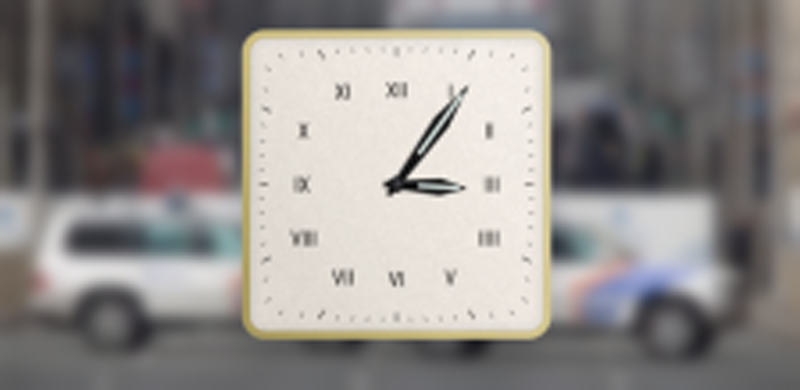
3:06
